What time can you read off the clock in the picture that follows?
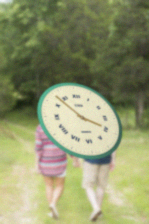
3:53
